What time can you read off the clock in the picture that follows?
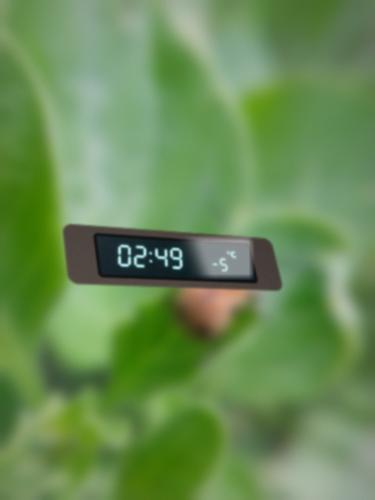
2:49
